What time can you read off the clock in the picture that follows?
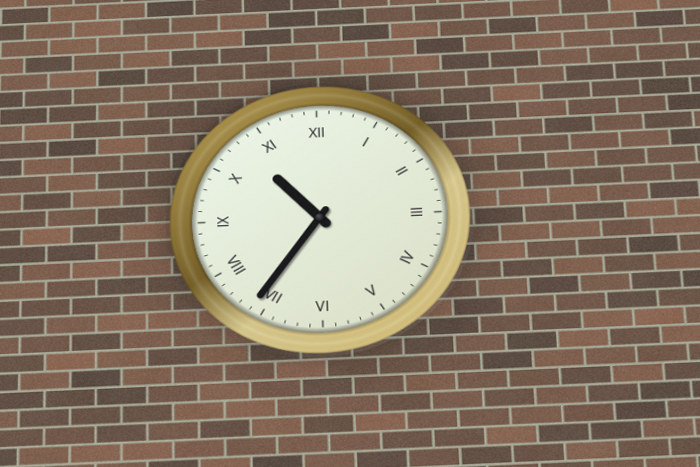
10:36
